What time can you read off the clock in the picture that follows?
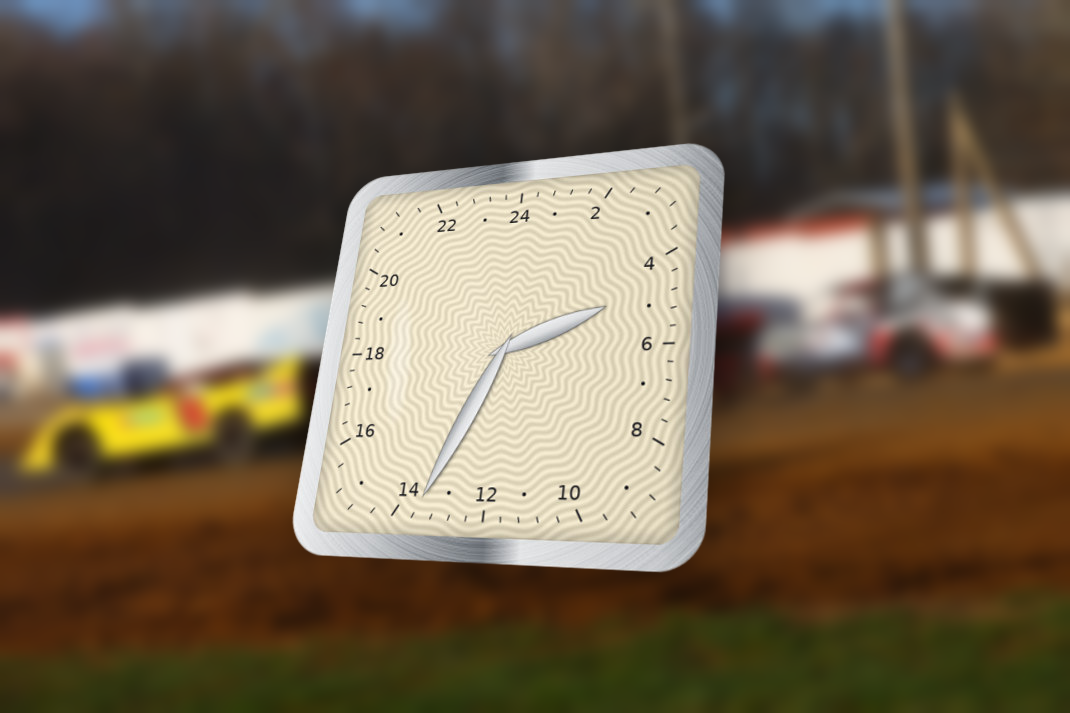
4:34
